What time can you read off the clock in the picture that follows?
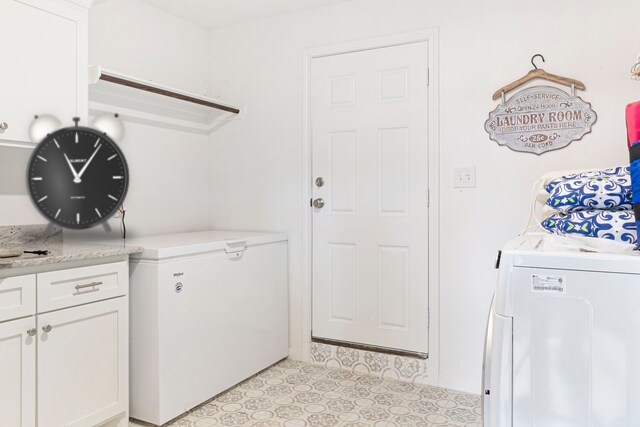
11:06
